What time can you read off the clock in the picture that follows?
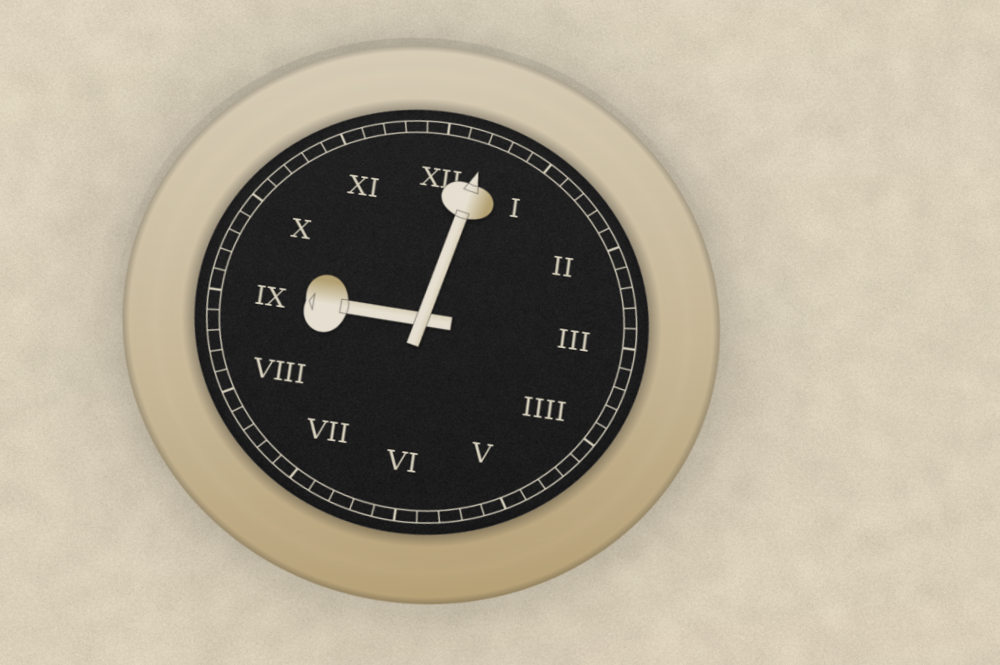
9:02
